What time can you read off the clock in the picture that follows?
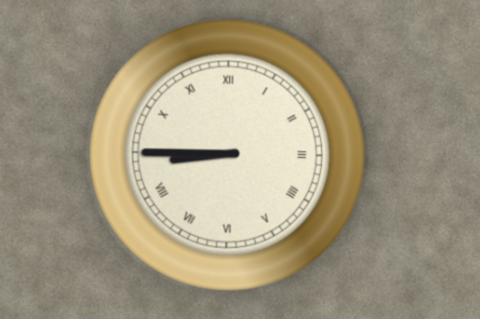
8:45
